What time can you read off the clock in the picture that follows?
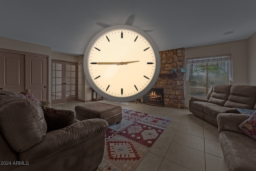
2:45
